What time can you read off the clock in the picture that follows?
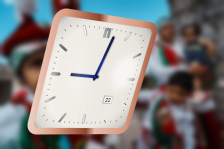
9:02
